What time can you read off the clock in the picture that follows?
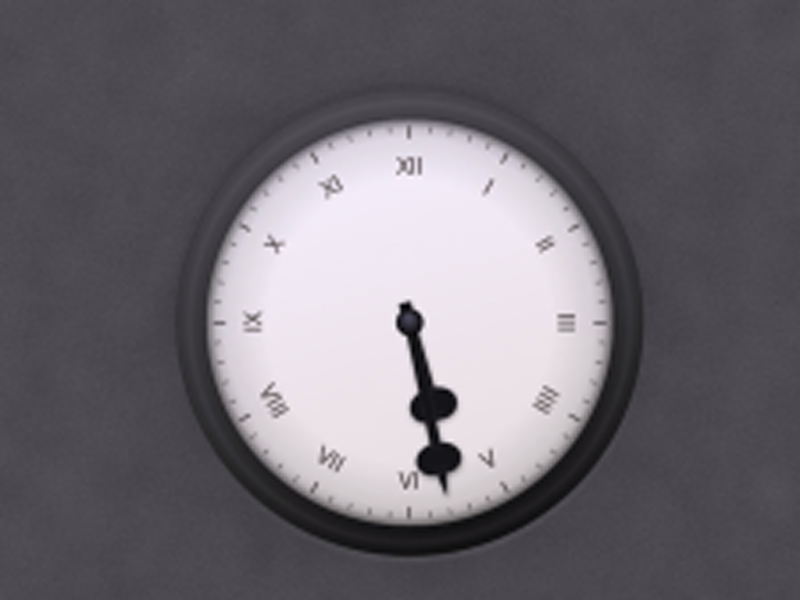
5:28
